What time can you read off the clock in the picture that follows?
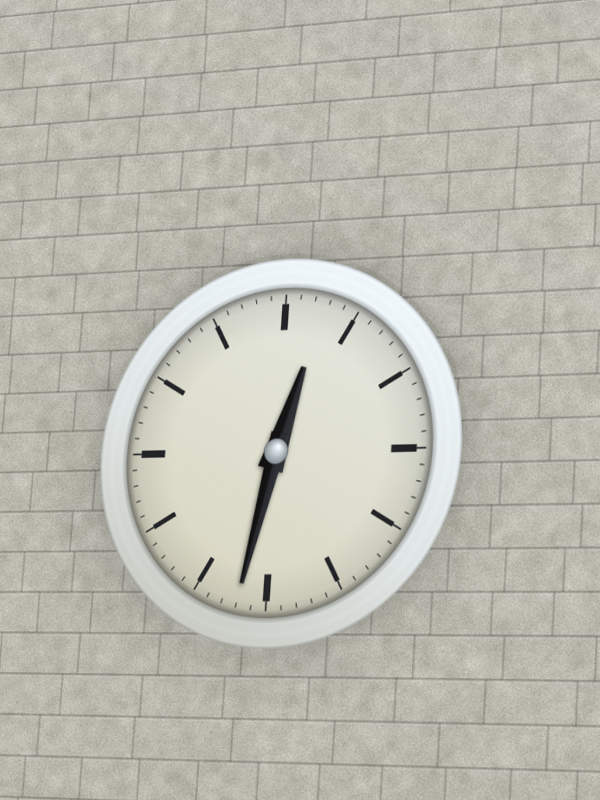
12:32
